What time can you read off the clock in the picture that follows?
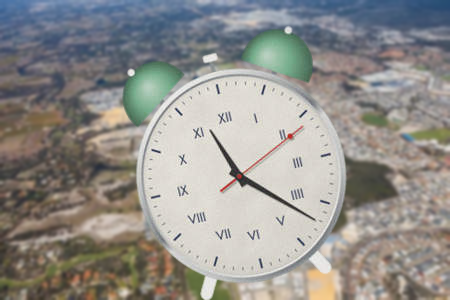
11:22:11
